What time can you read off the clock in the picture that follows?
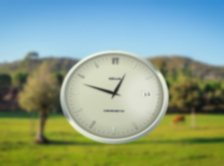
12:48
